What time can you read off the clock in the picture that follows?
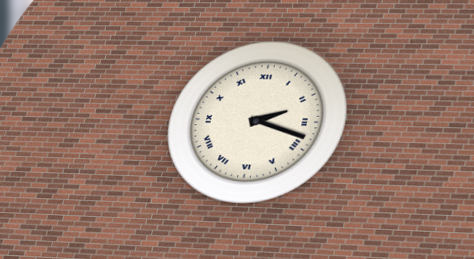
2:18
